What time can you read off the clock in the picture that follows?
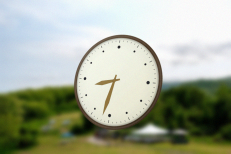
8:32
